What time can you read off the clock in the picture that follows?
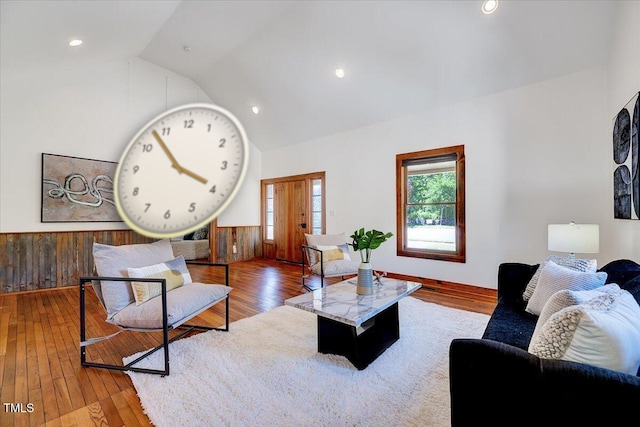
3:53
